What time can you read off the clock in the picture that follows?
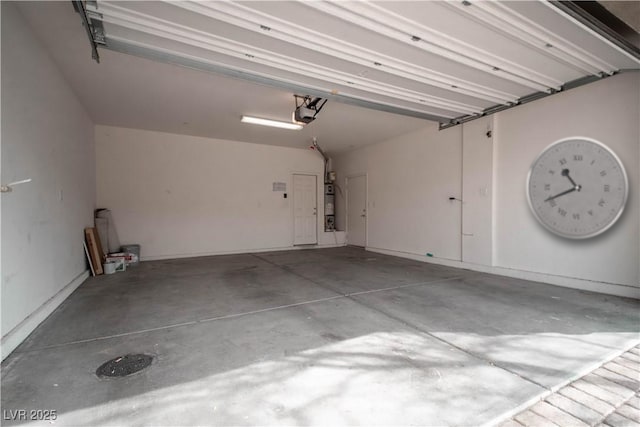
10:41
